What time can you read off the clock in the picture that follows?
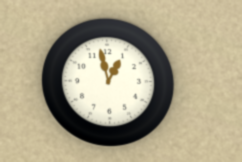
12:58
